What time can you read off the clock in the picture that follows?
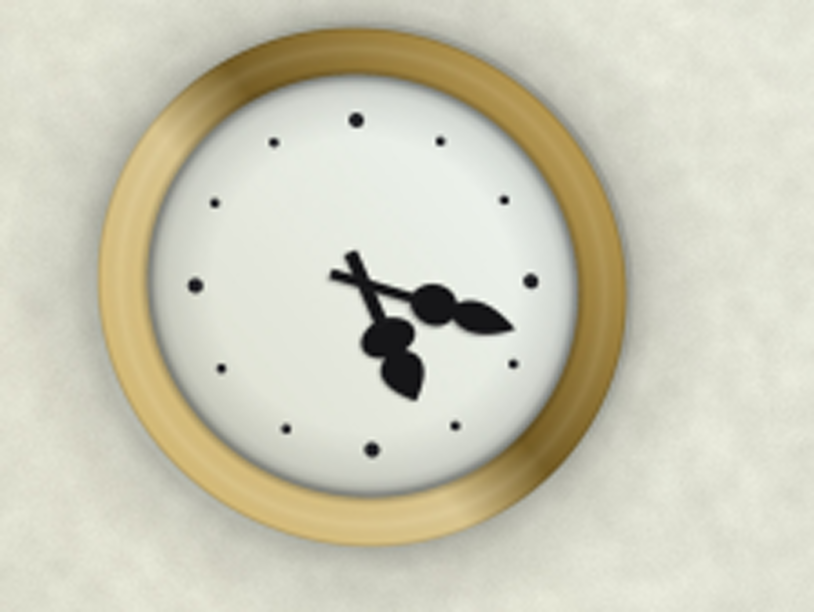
5:18
